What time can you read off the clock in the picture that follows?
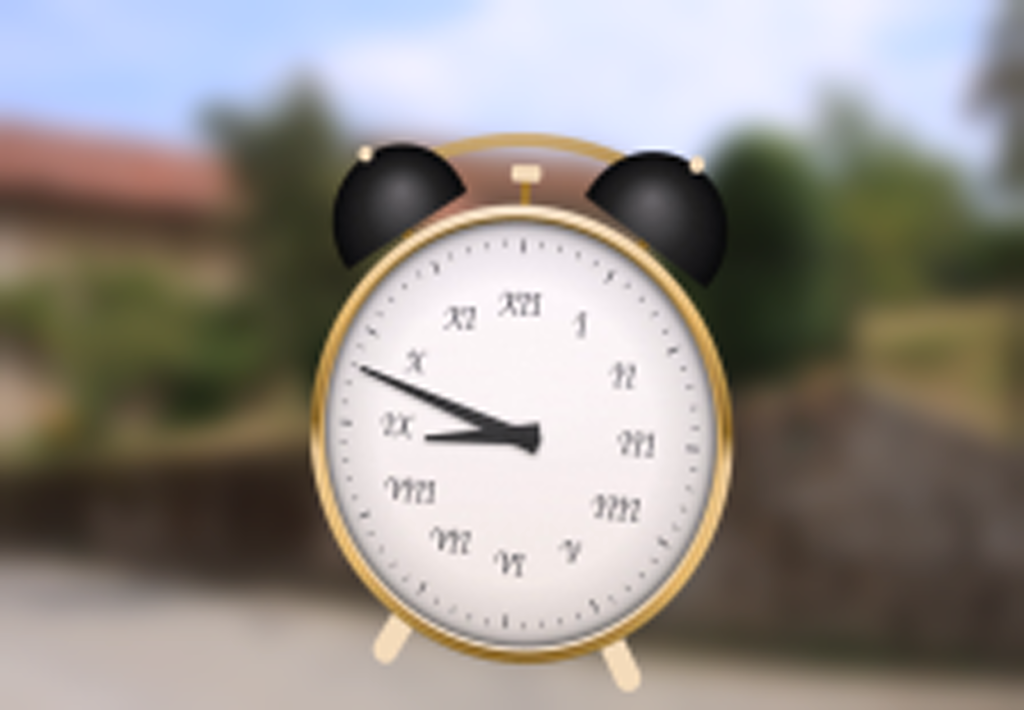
8:48
